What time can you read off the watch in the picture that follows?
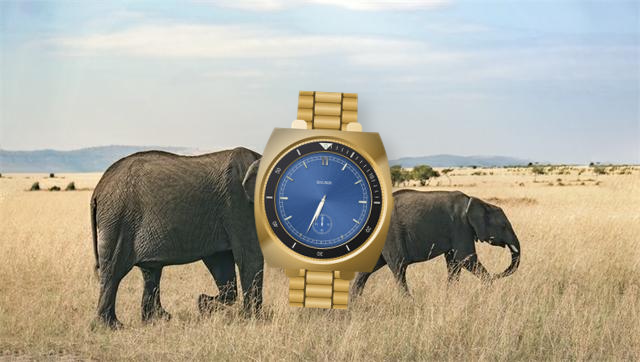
6:34
